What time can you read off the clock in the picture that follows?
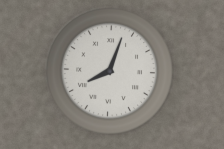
8:03
